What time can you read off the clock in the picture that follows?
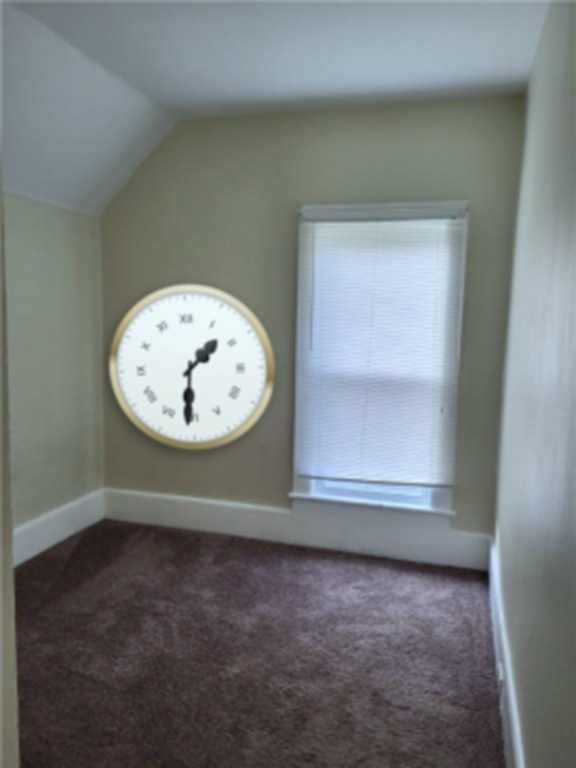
1:31
